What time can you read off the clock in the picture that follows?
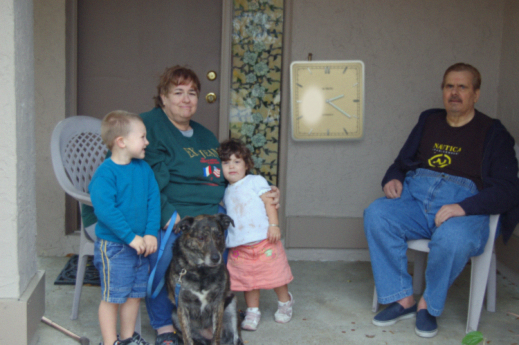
2:21
